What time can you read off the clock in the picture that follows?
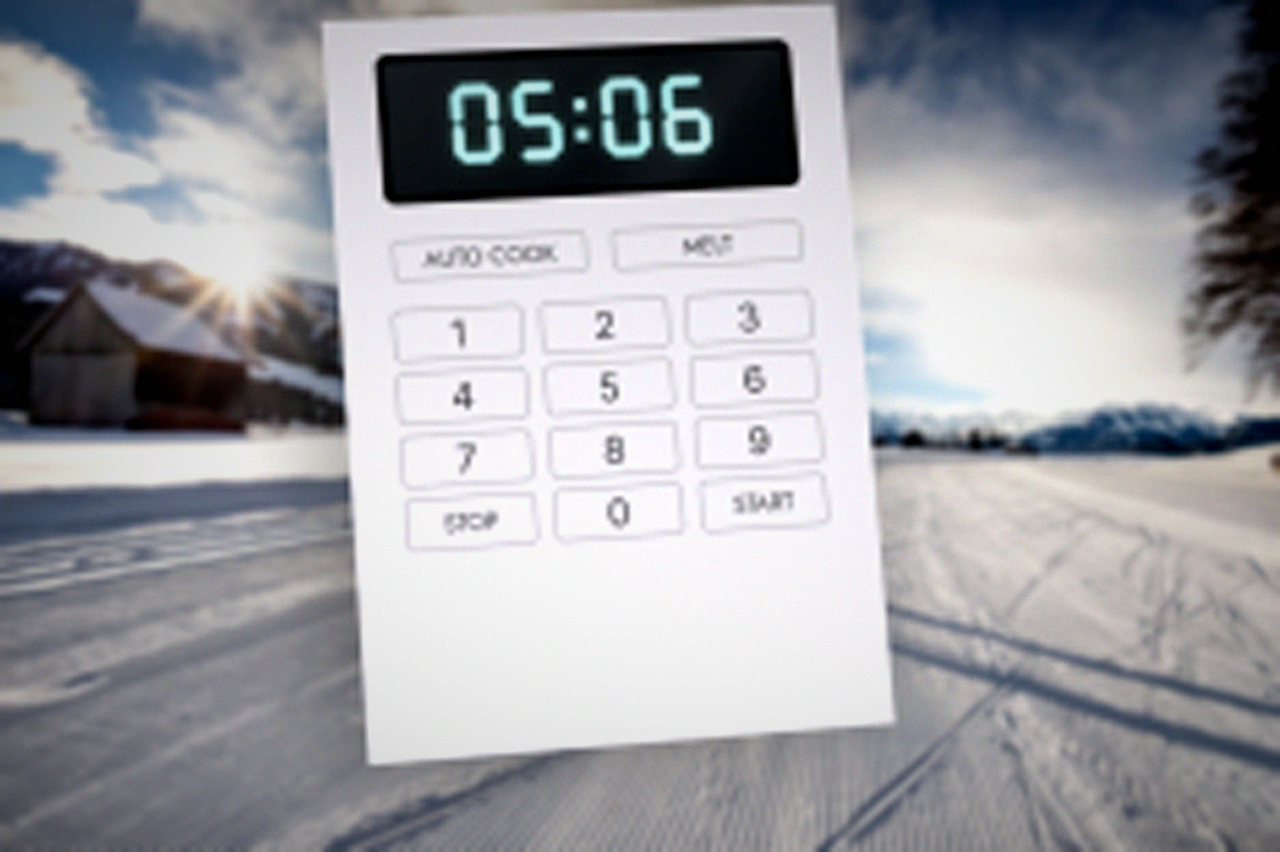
5:06
